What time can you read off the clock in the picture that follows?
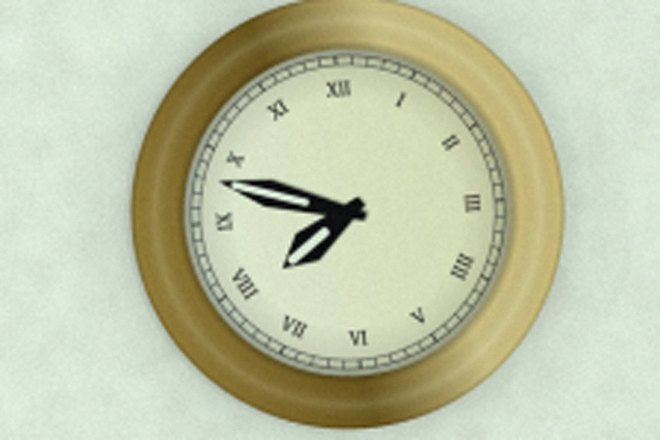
7:48
